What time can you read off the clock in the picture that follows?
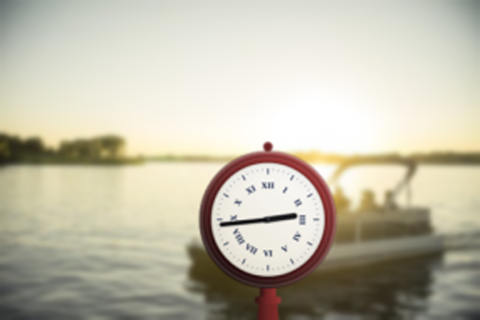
2:44
